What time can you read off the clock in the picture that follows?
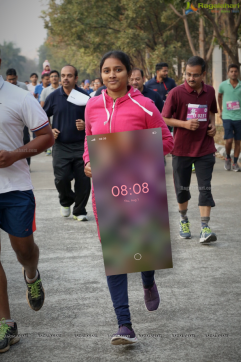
8:08
